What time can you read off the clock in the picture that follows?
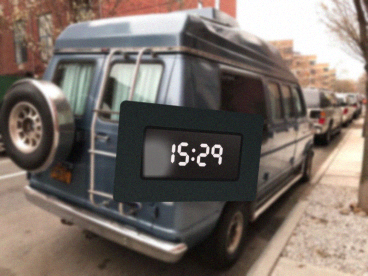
15:29
